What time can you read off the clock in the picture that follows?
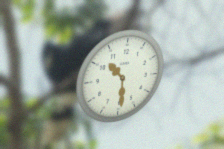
10:29
